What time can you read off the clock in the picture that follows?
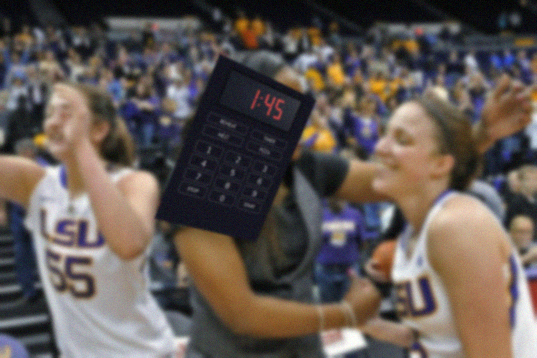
1:45
